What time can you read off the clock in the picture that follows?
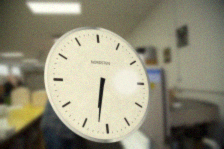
6:32
